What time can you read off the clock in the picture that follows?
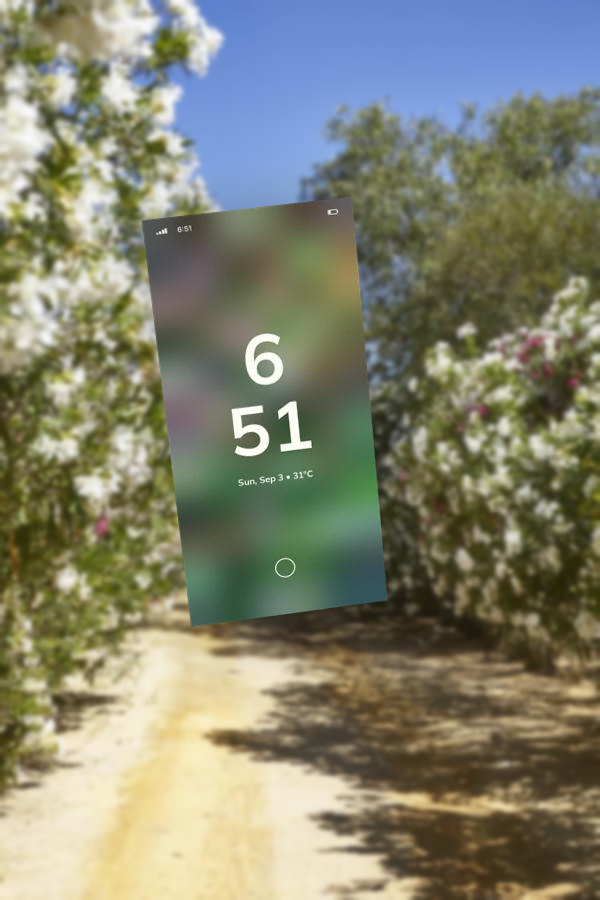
6:51
